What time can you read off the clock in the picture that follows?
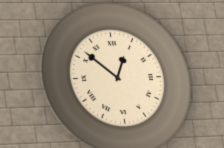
12:52
